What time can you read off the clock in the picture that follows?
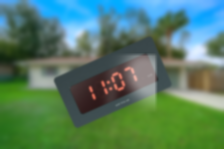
11:07
